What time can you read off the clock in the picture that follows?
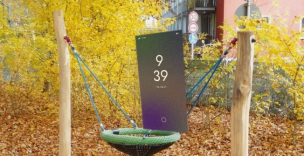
9:39
